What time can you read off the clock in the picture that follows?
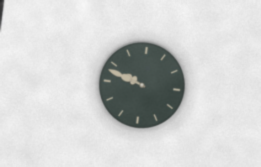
9:48
